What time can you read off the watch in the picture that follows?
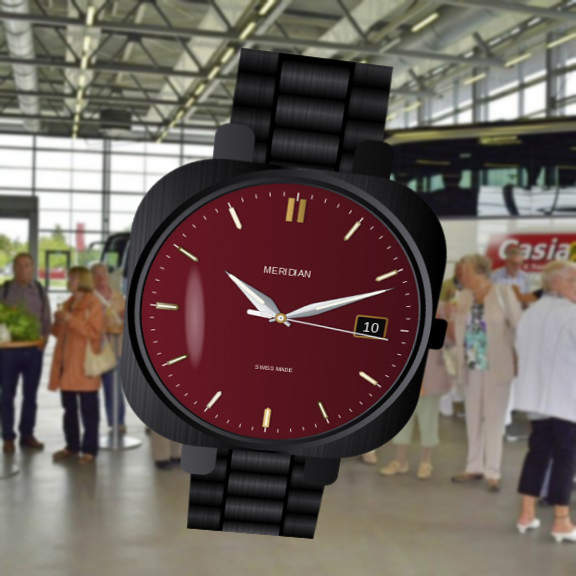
10:11:16
